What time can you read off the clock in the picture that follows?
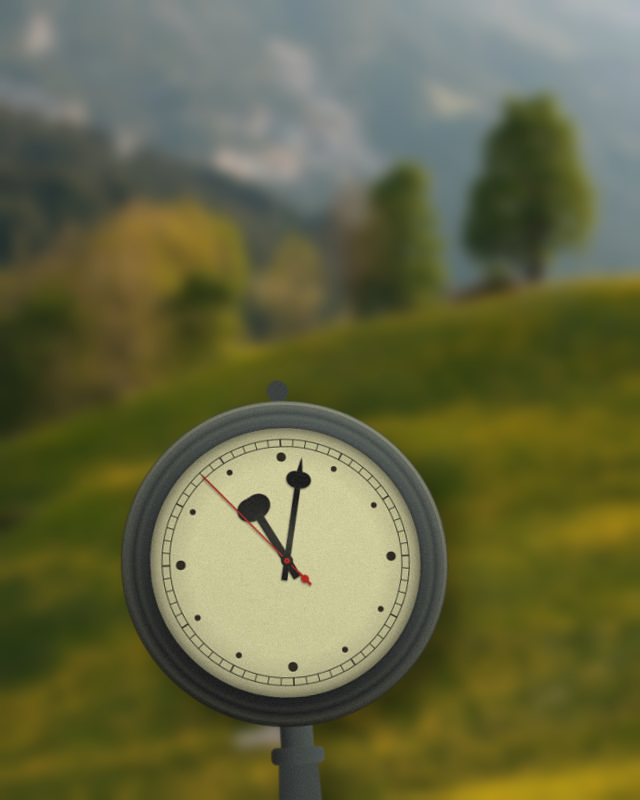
11:01:53
